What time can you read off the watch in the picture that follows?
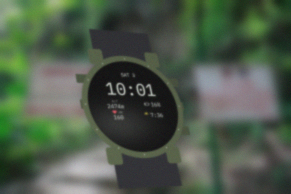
10:01
